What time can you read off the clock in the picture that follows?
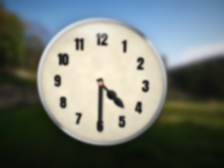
4:30
